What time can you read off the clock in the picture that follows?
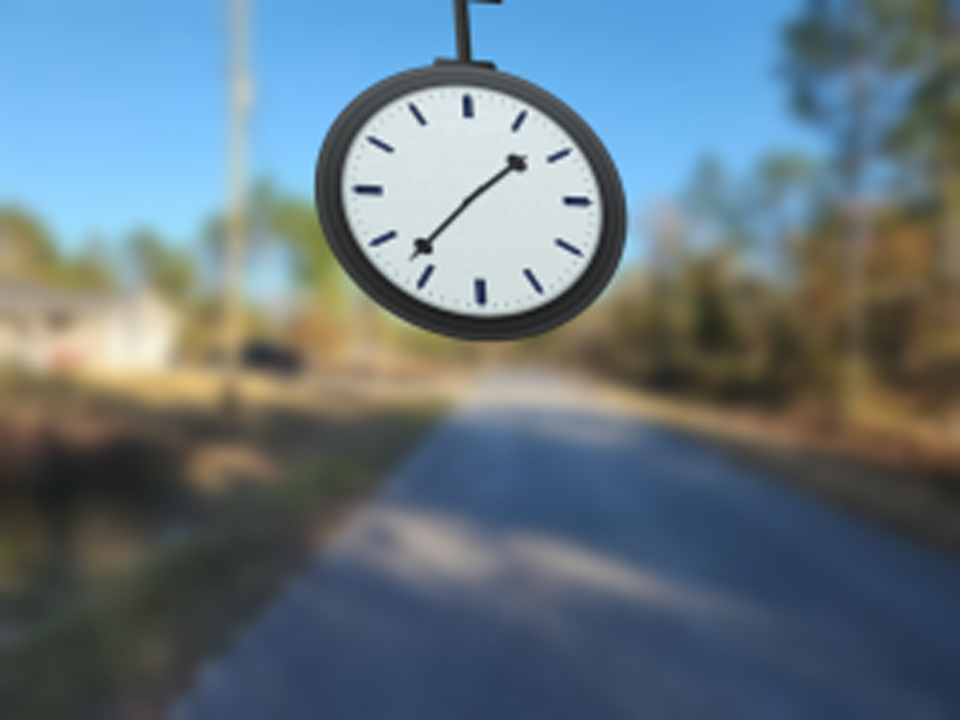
1:37
